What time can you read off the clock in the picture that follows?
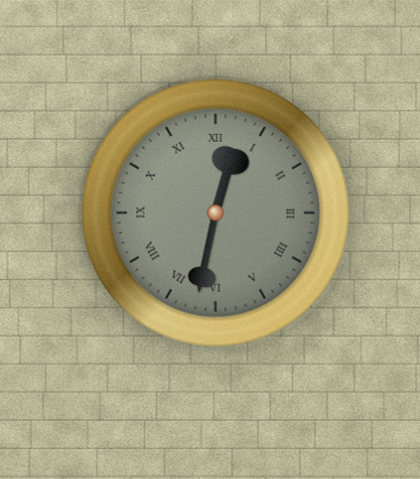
12:32
